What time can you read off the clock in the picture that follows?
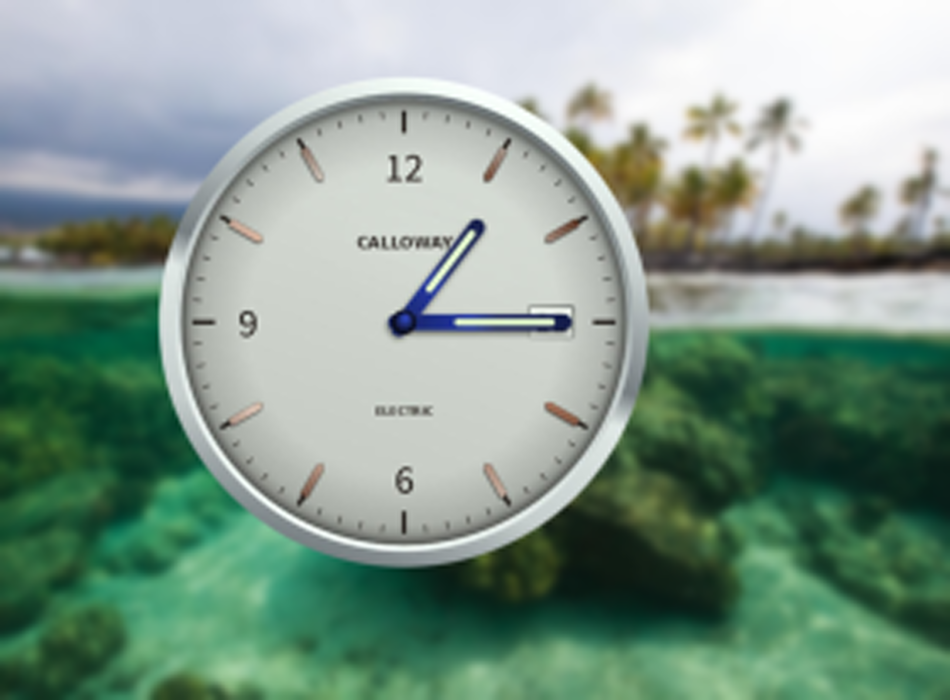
1:15
